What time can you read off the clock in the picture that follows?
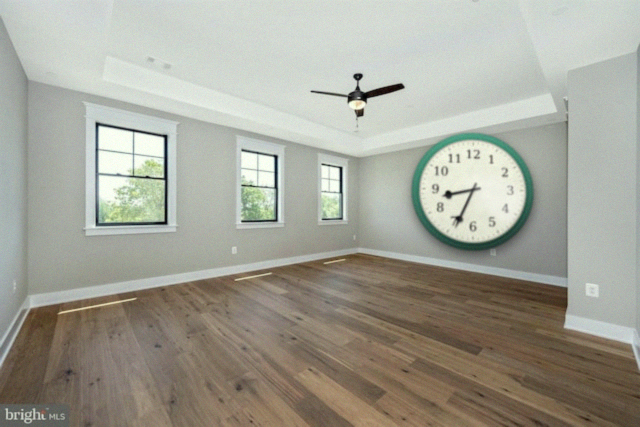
8:34
